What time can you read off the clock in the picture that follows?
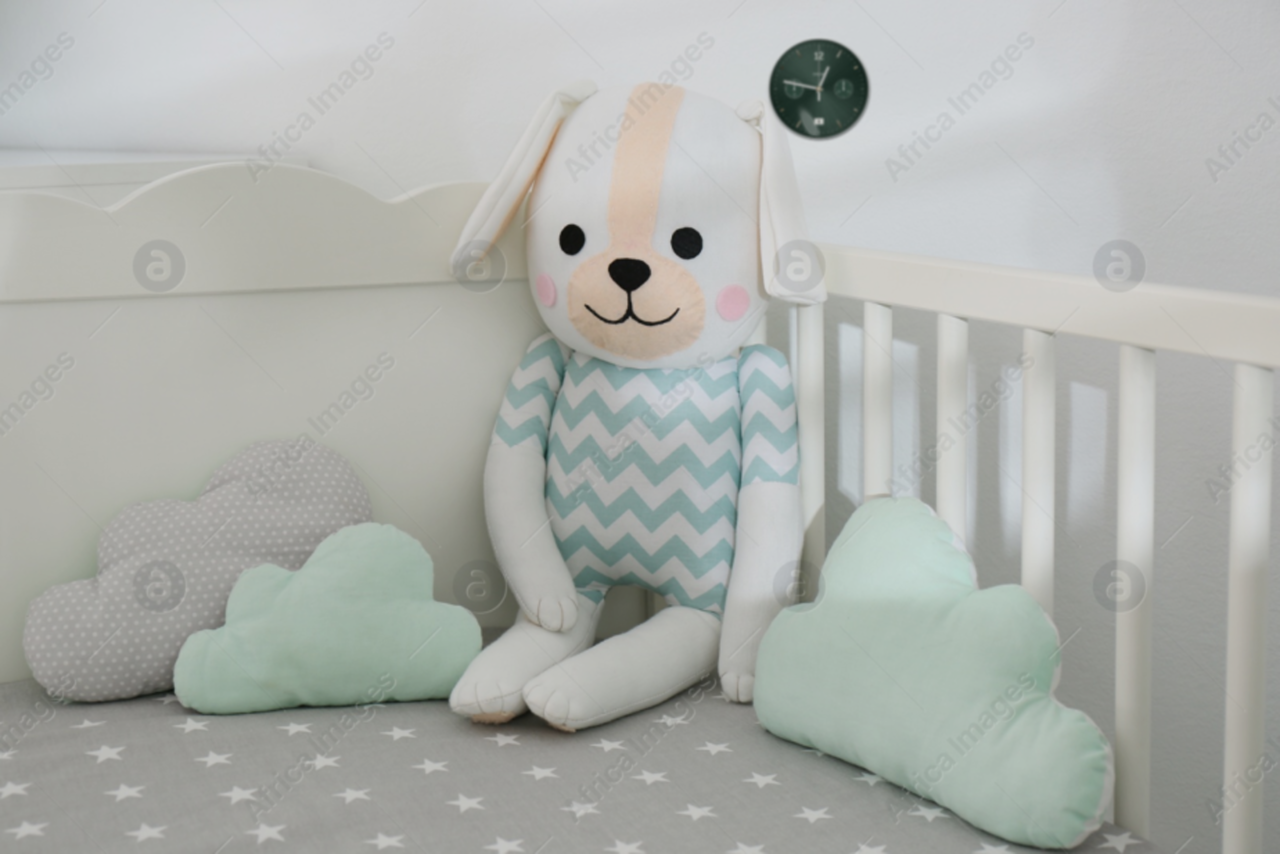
12:47
